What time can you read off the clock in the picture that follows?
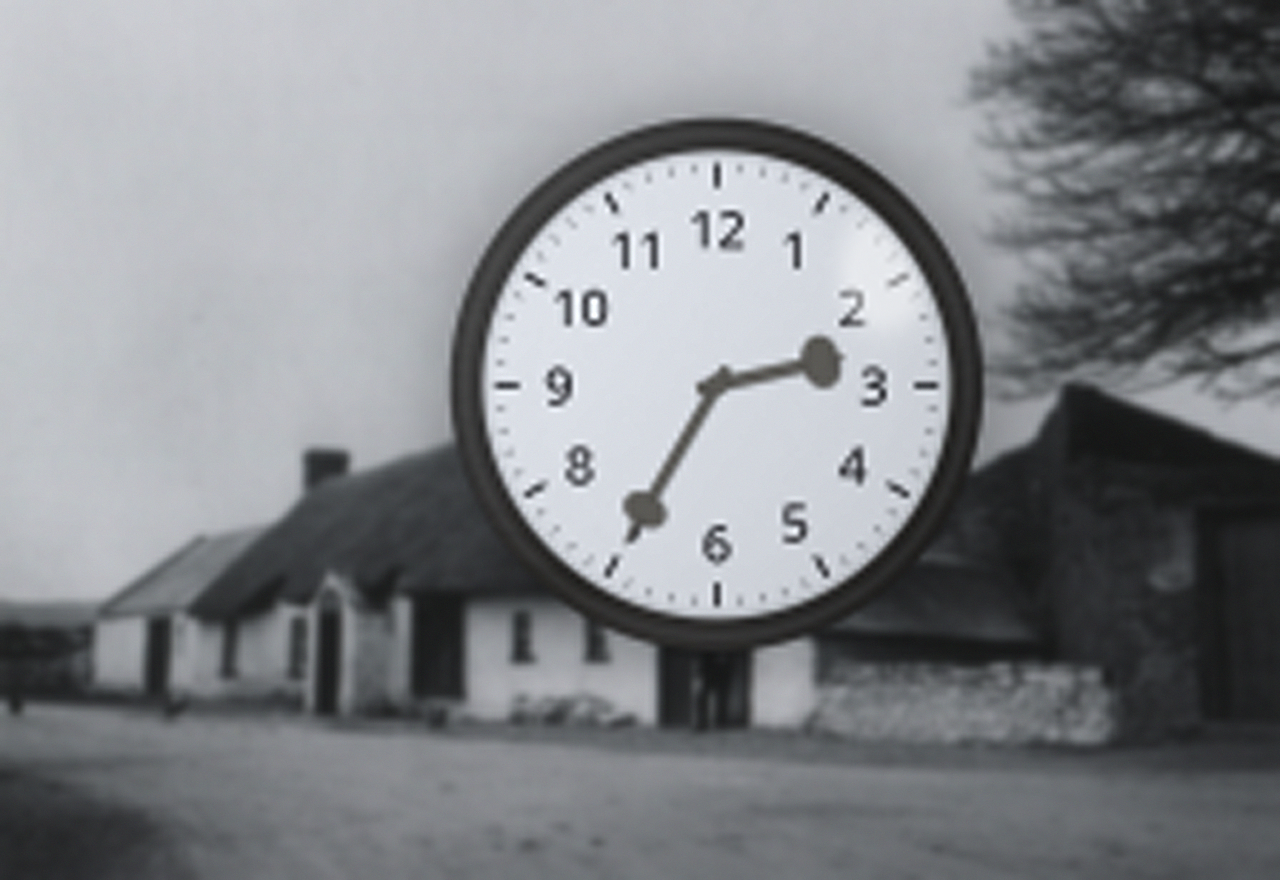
2:35
